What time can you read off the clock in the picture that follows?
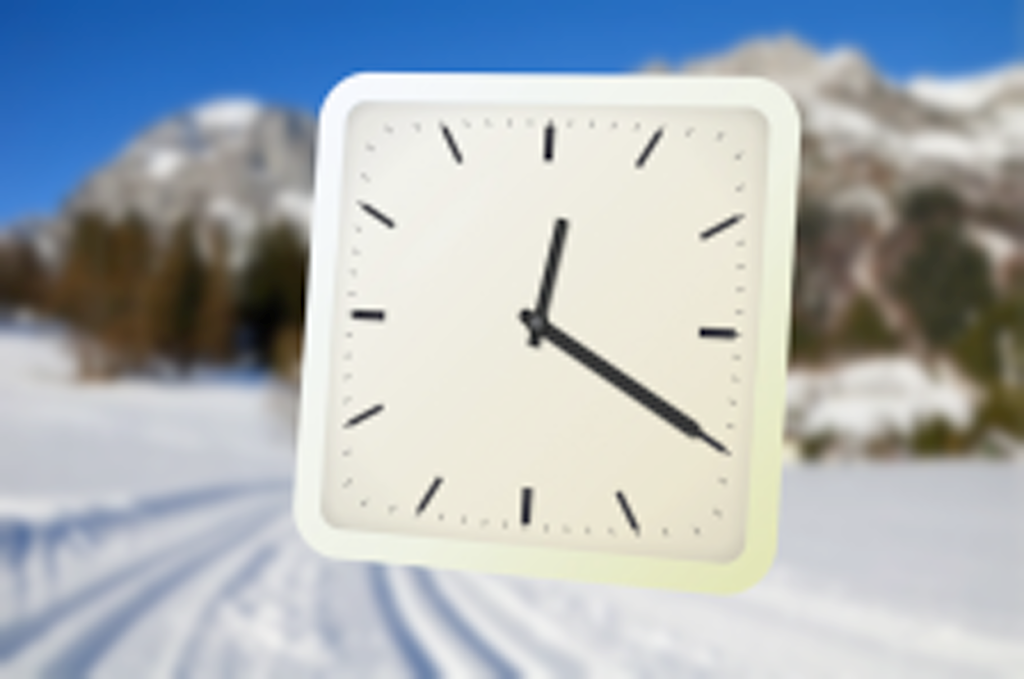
12:20
